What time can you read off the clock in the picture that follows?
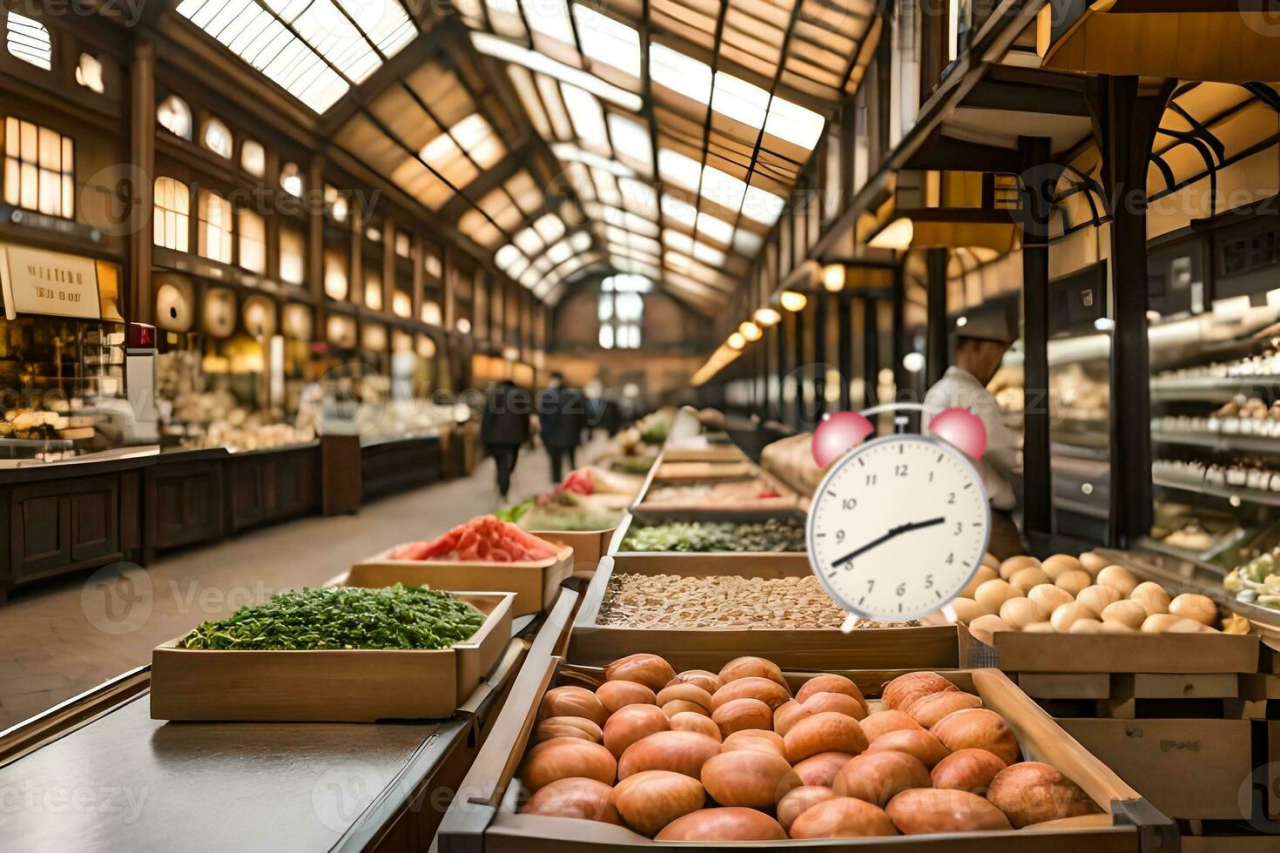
2:41
